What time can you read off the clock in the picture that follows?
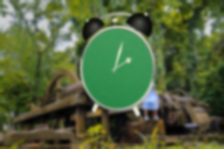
2:03
